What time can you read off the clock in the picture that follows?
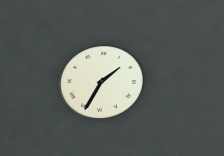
1:34
